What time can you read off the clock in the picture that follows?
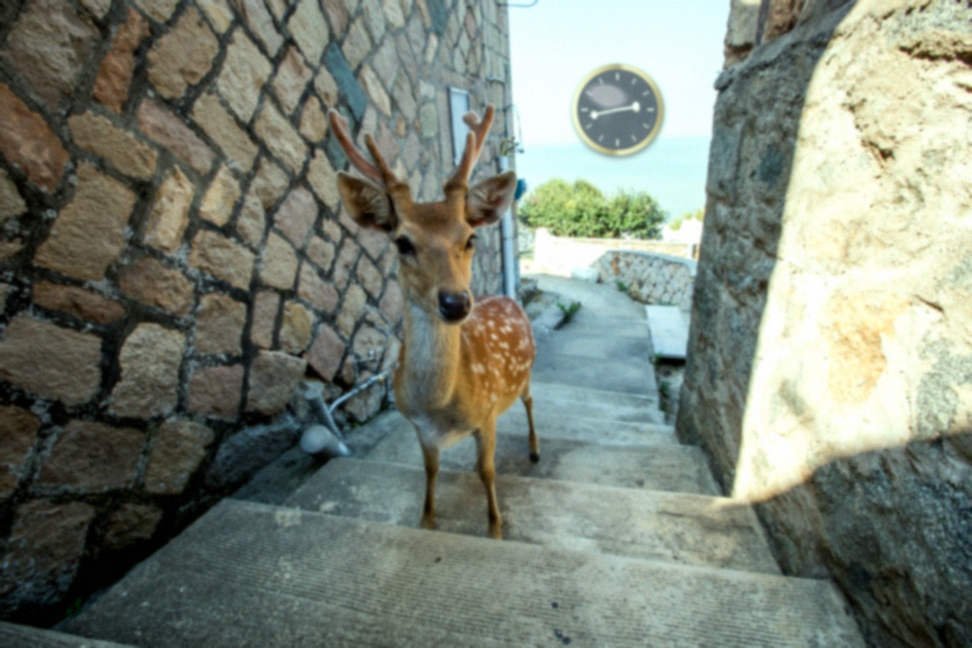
2:43
